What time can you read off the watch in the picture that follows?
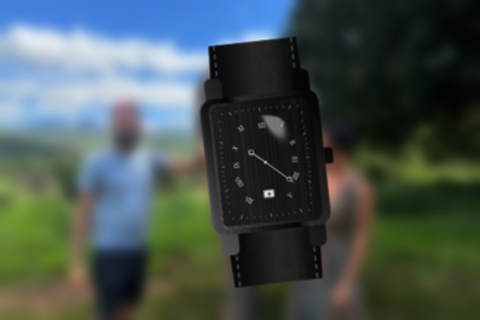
10:22
